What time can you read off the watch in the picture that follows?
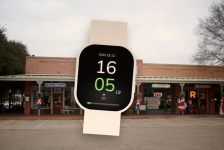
16:05
